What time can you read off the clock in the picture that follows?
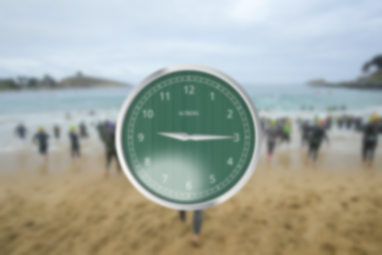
9:15
